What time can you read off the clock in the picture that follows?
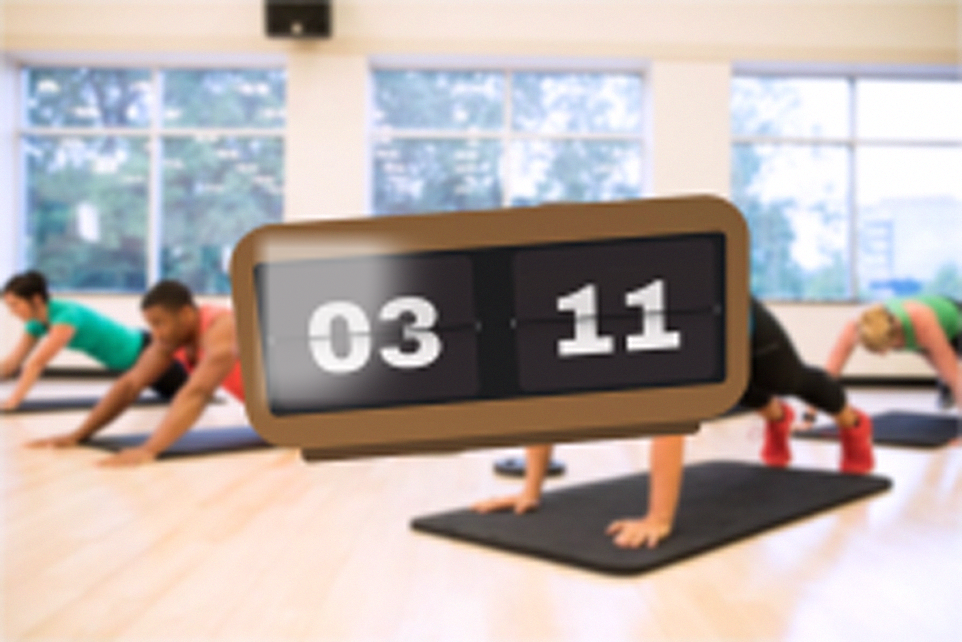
3:11
